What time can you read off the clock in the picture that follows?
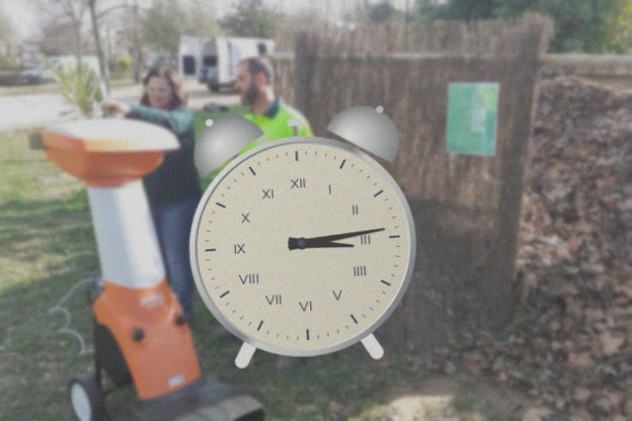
3:14
